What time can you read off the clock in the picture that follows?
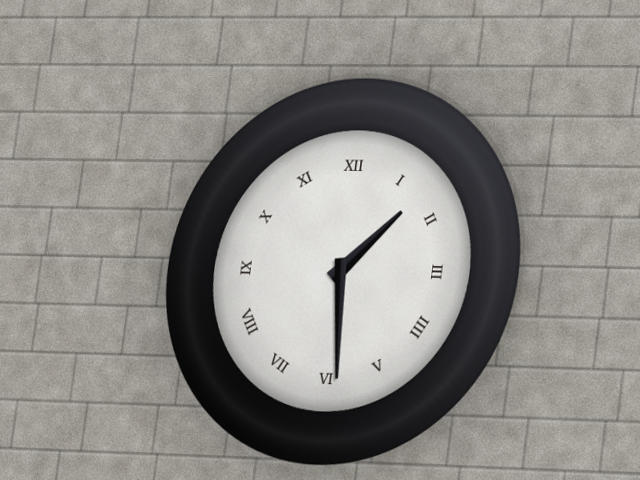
1:29
